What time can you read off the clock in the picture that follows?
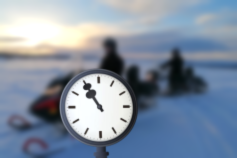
10:55
